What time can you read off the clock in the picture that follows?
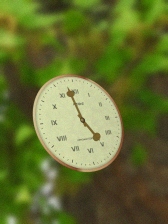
4:58
